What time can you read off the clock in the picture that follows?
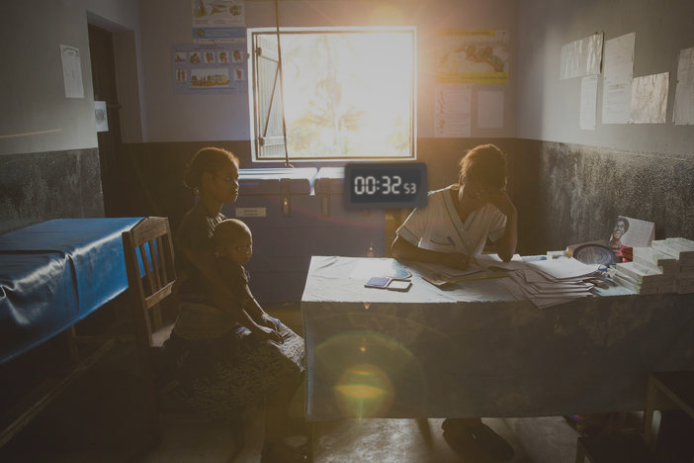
0:32
